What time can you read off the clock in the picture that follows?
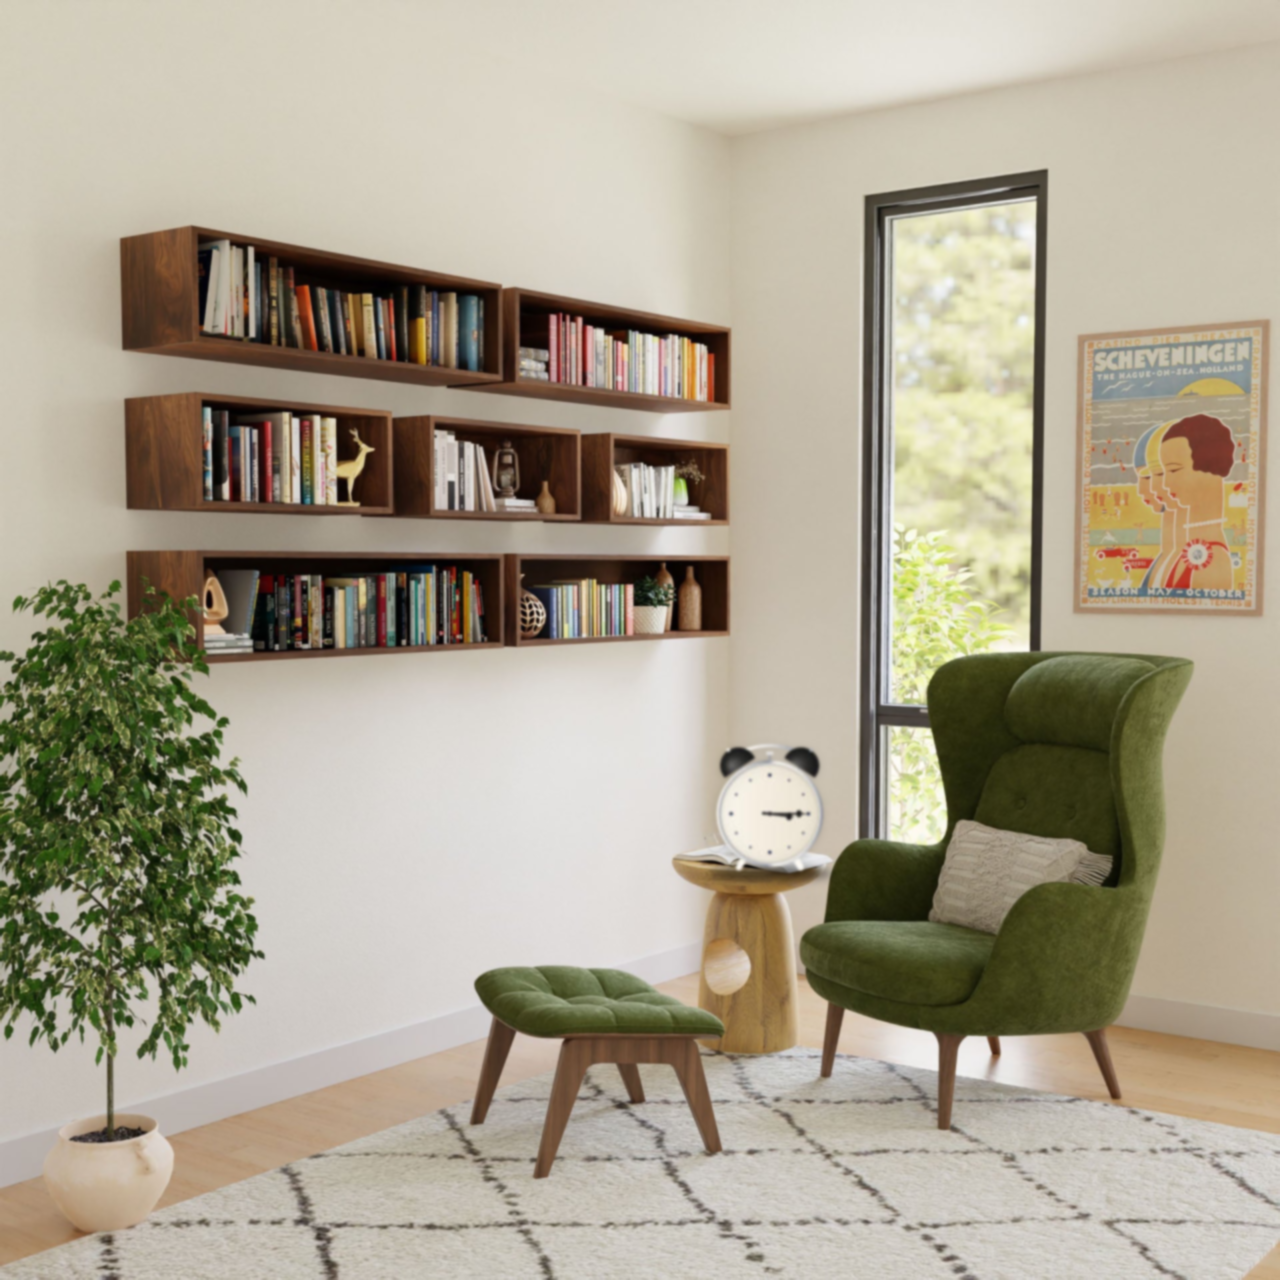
3:15
